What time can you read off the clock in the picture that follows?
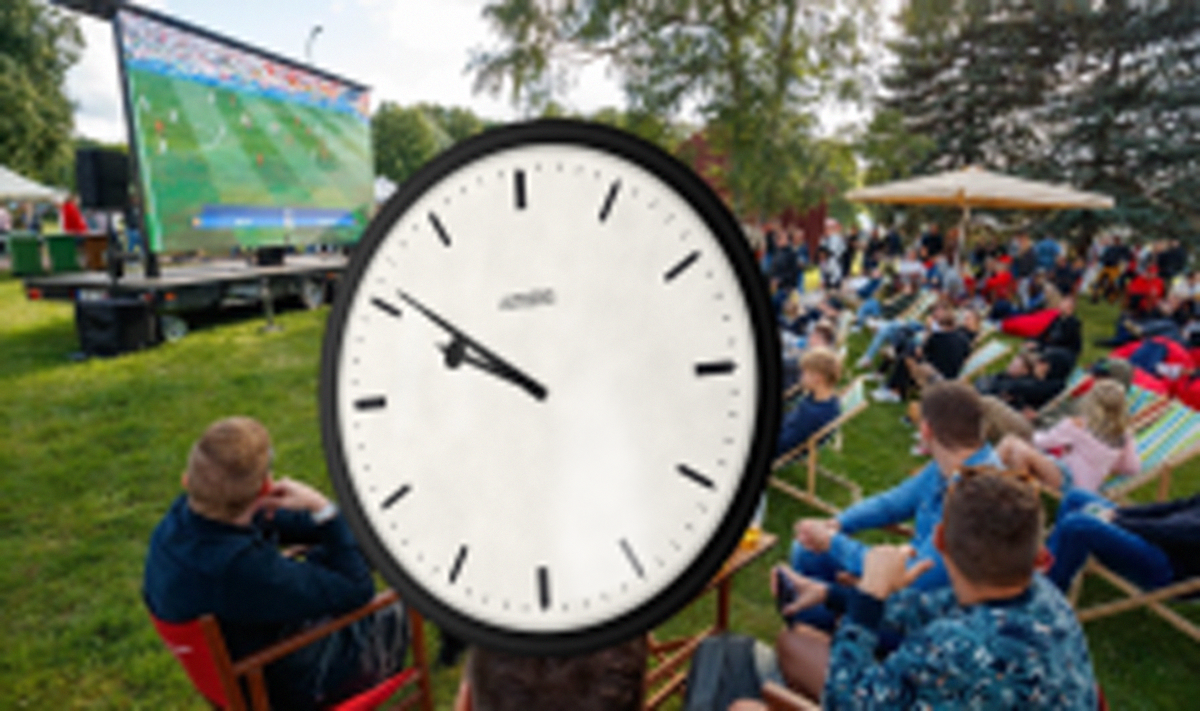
9:51
